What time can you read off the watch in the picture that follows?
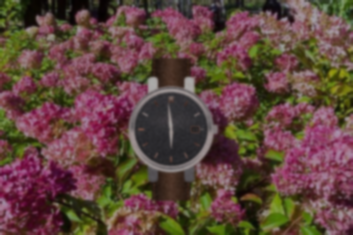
5:59
